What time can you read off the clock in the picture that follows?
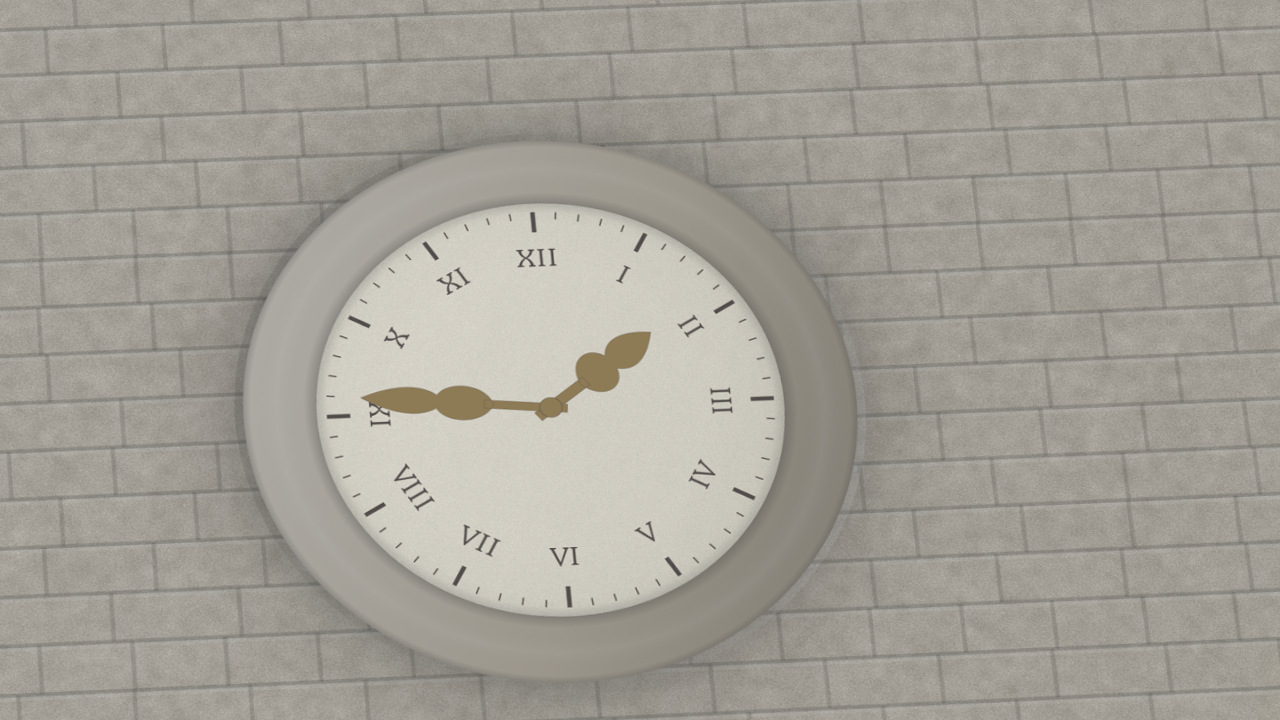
1:46
